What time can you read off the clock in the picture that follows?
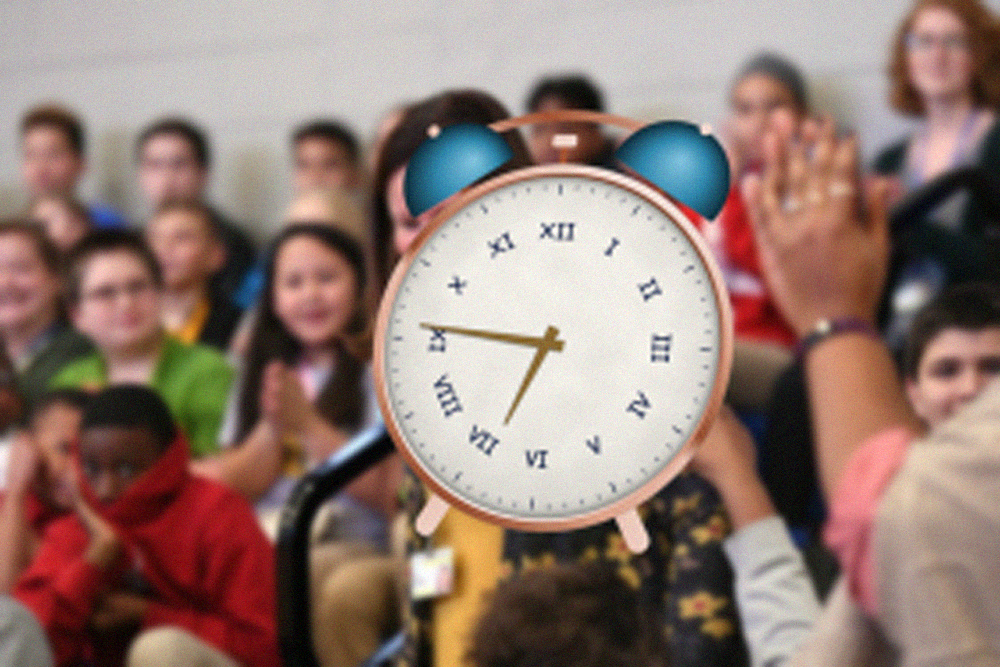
6:46
